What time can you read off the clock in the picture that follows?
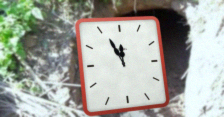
11:56
